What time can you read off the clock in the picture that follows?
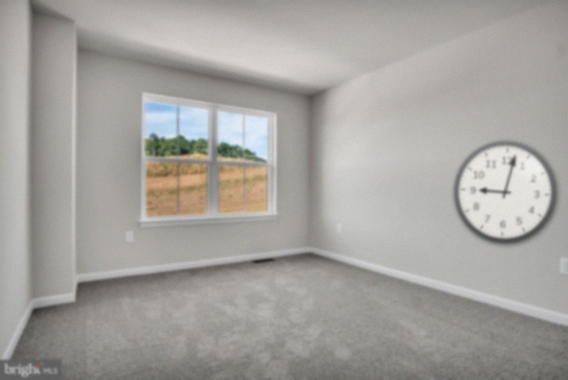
9:02
